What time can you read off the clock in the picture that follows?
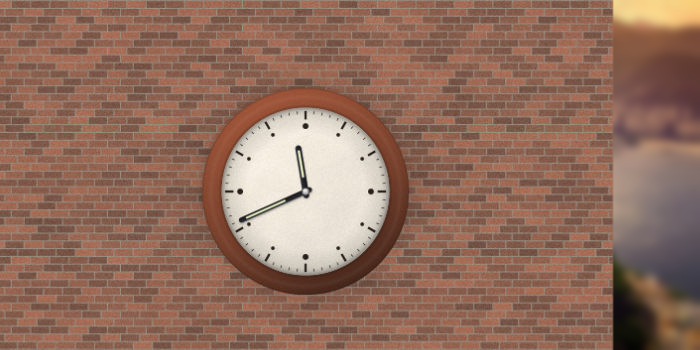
11:41
